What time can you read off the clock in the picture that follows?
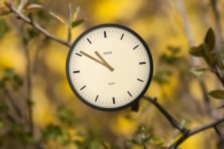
10:51
